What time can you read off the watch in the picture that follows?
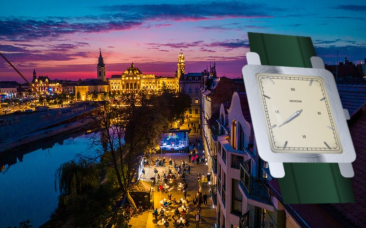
7:39
